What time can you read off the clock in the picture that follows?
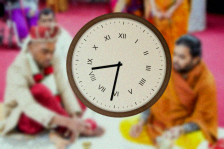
8:31
